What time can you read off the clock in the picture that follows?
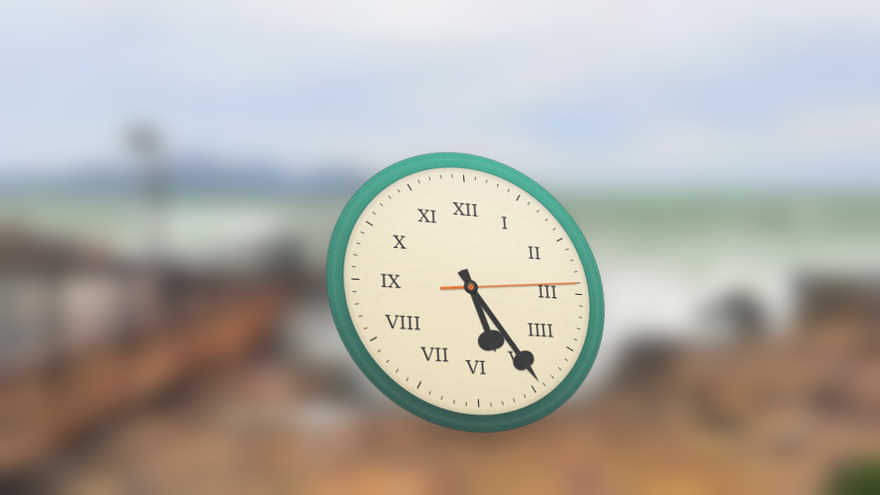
5:24:14
